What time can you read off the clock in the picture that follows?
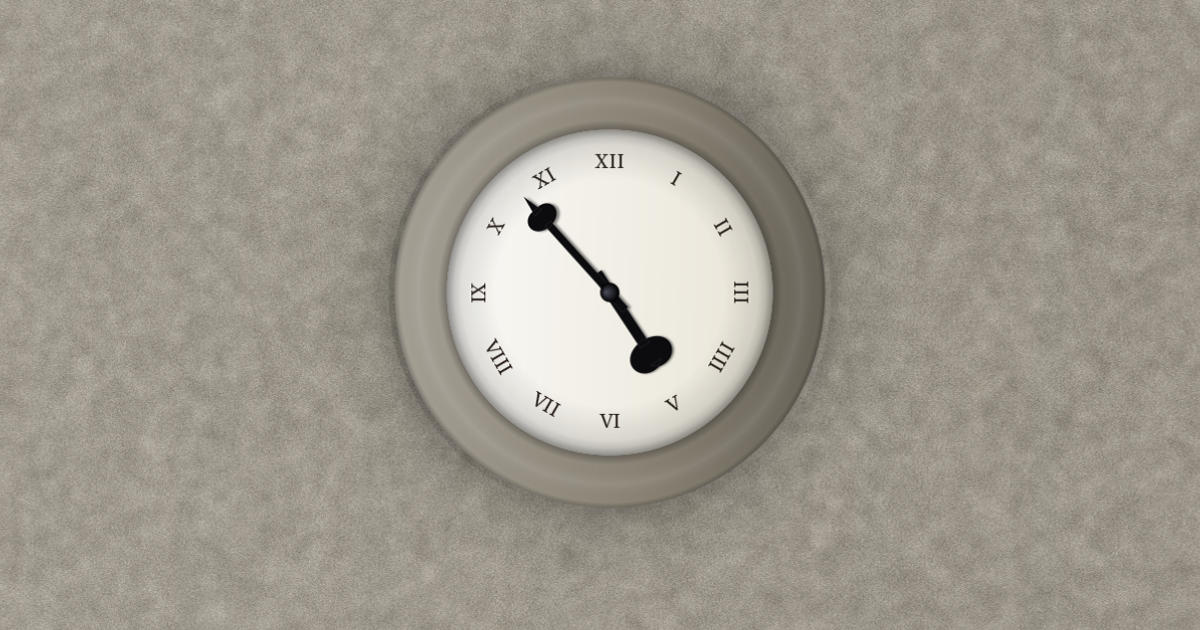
4:53
